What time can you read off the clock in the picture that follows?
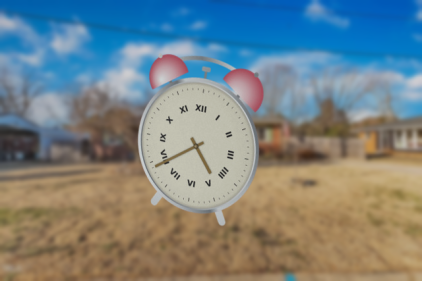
4:39
